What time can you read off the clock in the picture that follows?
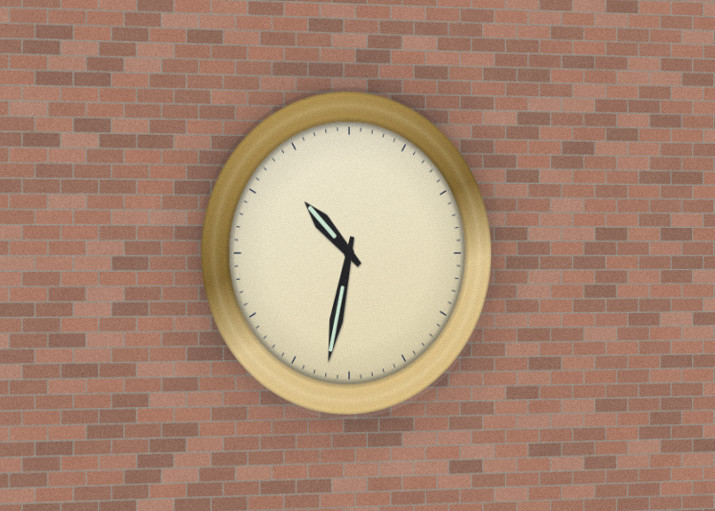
10:32
